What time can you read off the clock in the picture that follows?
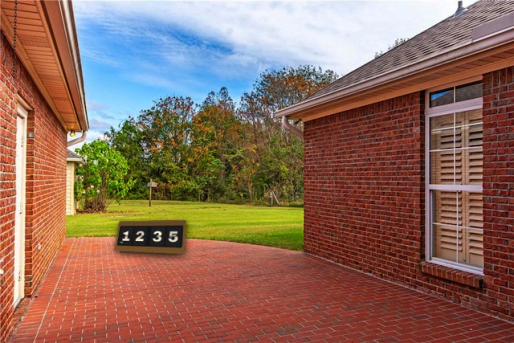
12:35
